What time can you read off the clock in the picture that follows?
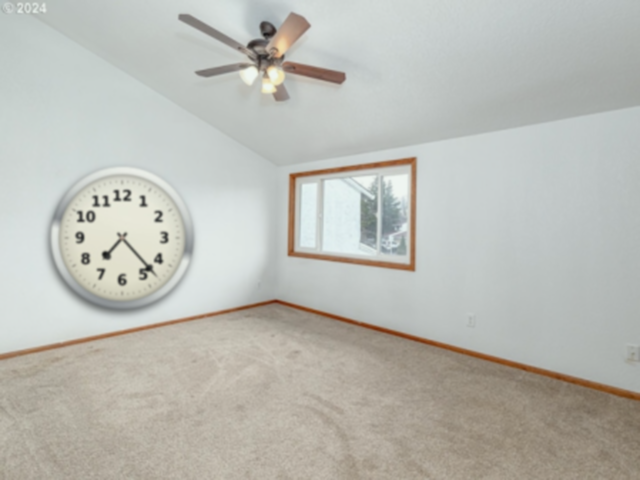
7:23
